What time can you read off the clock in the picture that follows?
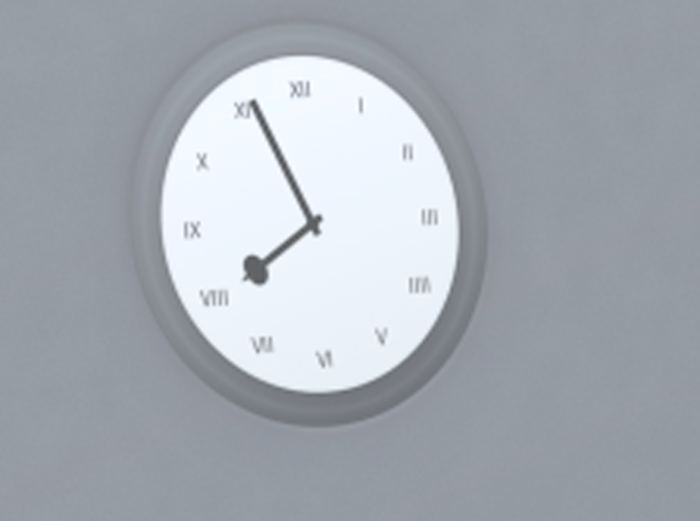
7:56
